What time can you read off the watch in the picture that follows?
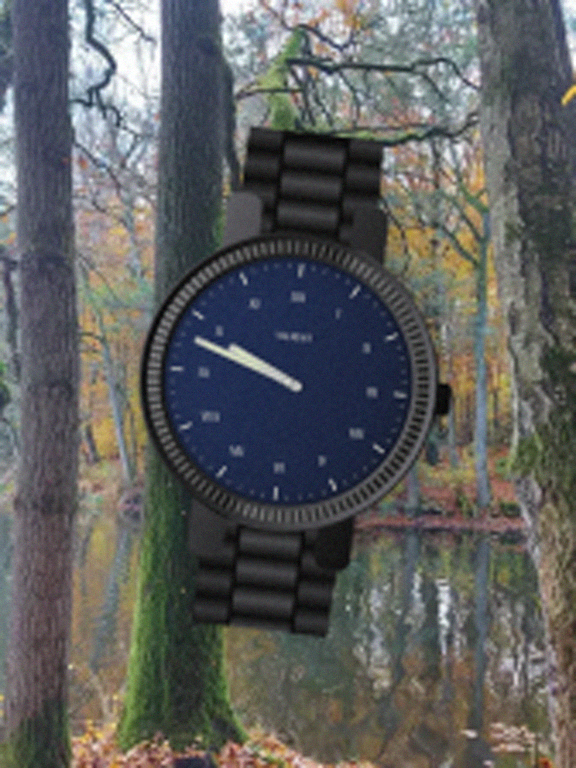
9:48
